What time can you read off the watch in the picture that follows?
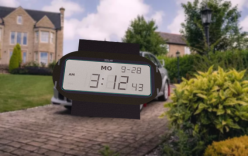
3:12:43
